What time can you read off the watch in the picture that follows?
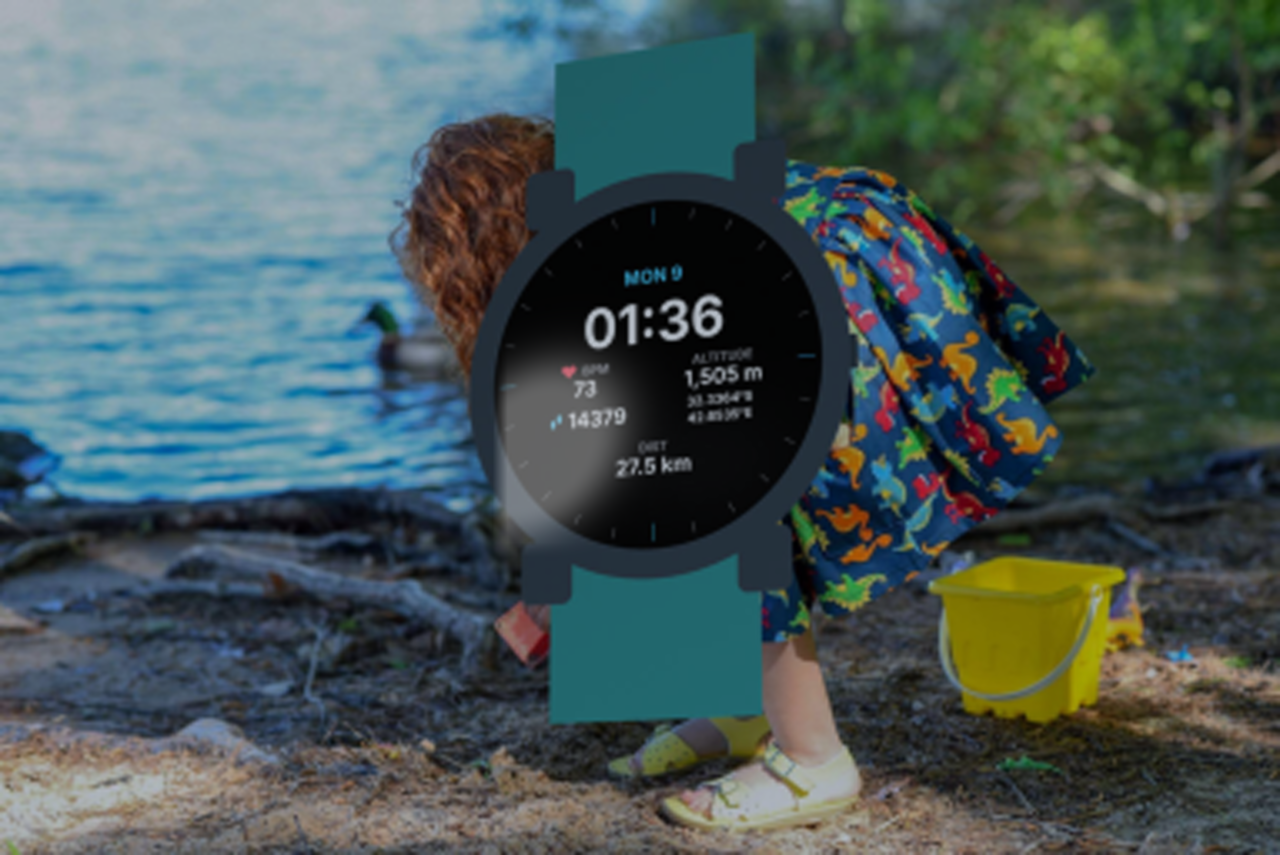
1:36
